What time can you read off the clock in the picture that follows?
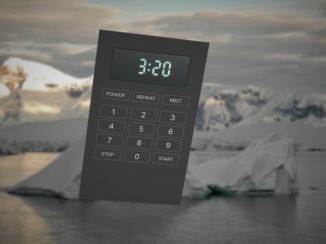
3:20
